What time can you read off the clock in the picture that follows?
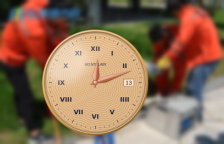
12:12
